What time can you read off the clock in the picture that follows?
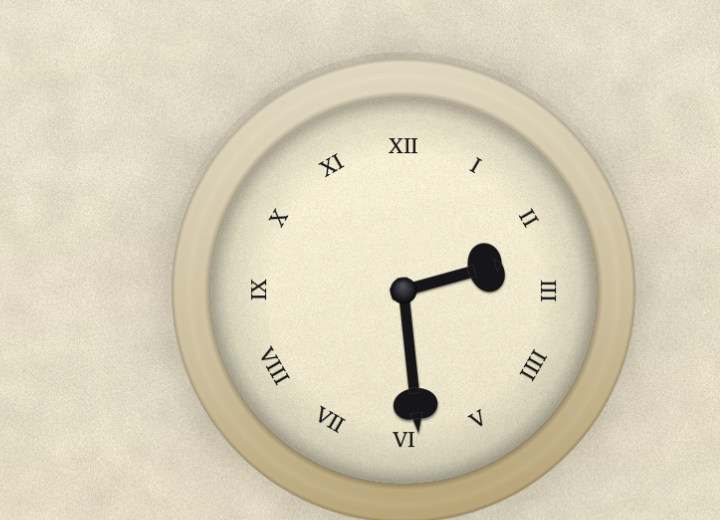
2:29
